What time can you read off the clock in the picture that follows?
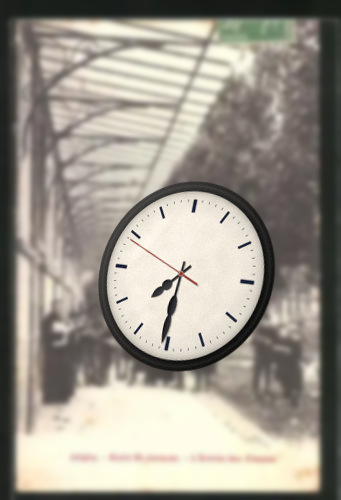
7:30:49
